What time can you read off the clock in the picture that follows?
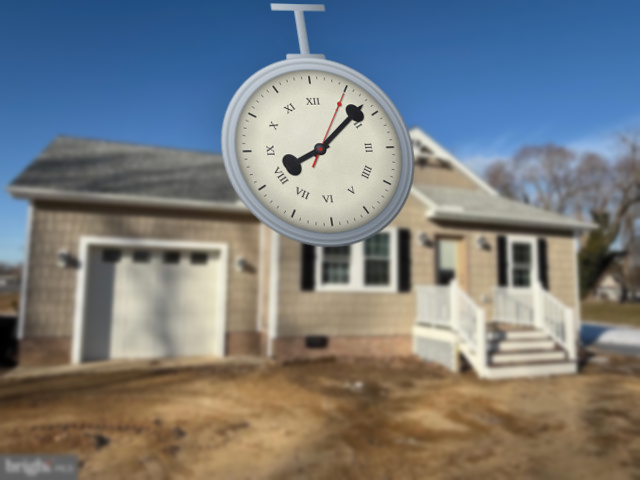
8:08:05
